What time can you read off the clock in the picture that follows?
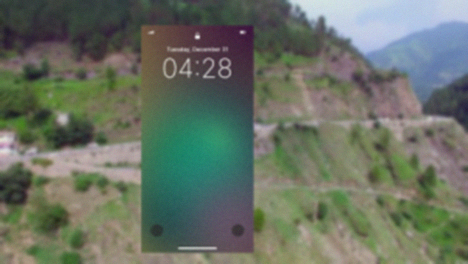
4:28
